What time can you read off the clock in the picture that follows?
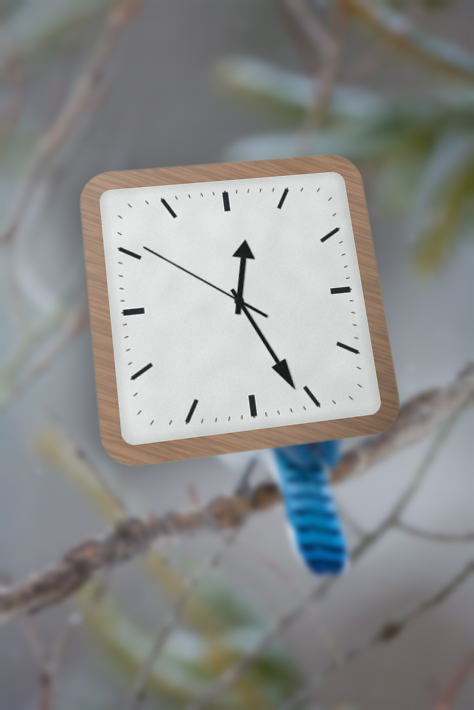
12:25:51
